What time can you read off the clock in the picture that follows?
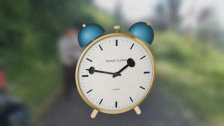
1:47
